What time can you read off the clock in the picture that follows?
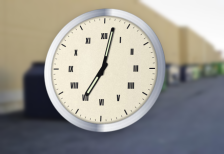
7:02
